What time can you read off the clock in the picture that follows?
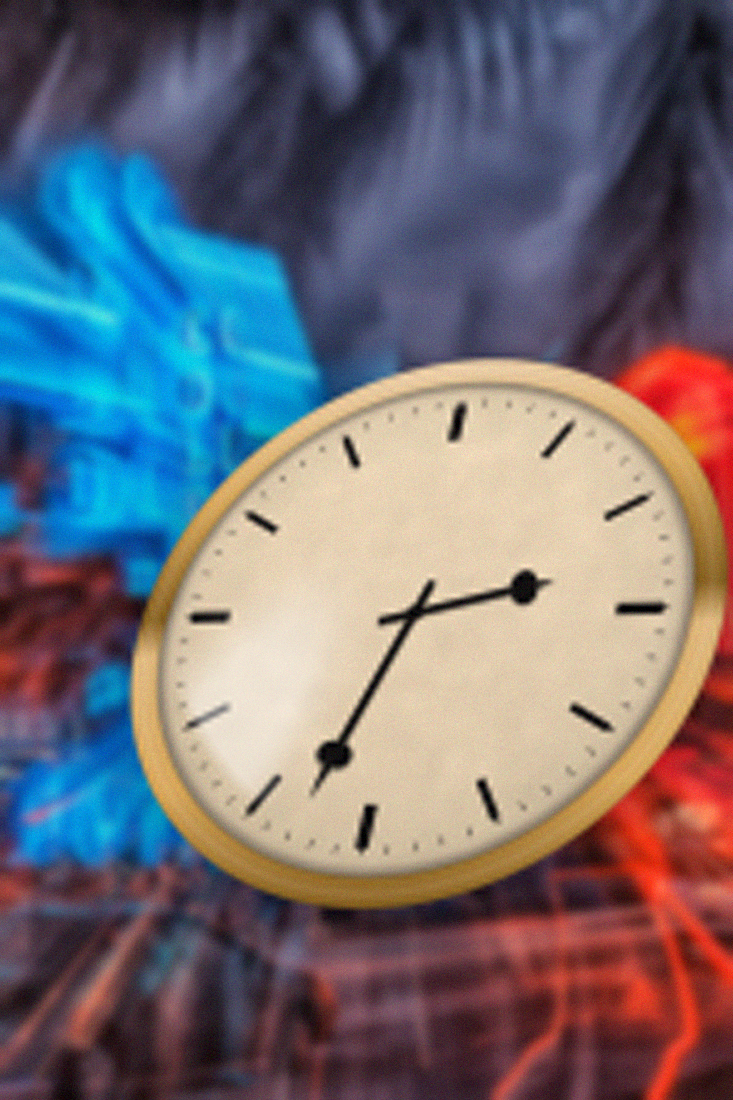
2:33
